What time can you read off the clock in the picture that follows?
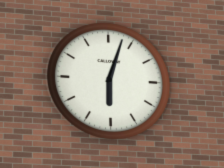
6:03
